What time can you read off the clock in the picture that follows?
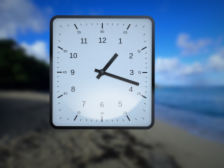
1:18
